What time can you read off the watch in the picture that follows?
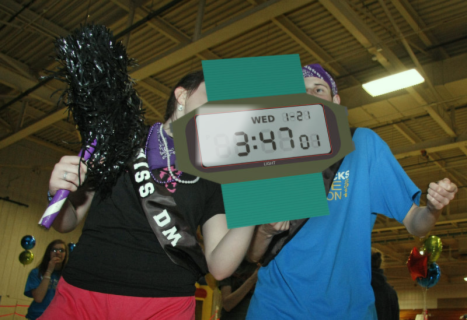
3:47:01
